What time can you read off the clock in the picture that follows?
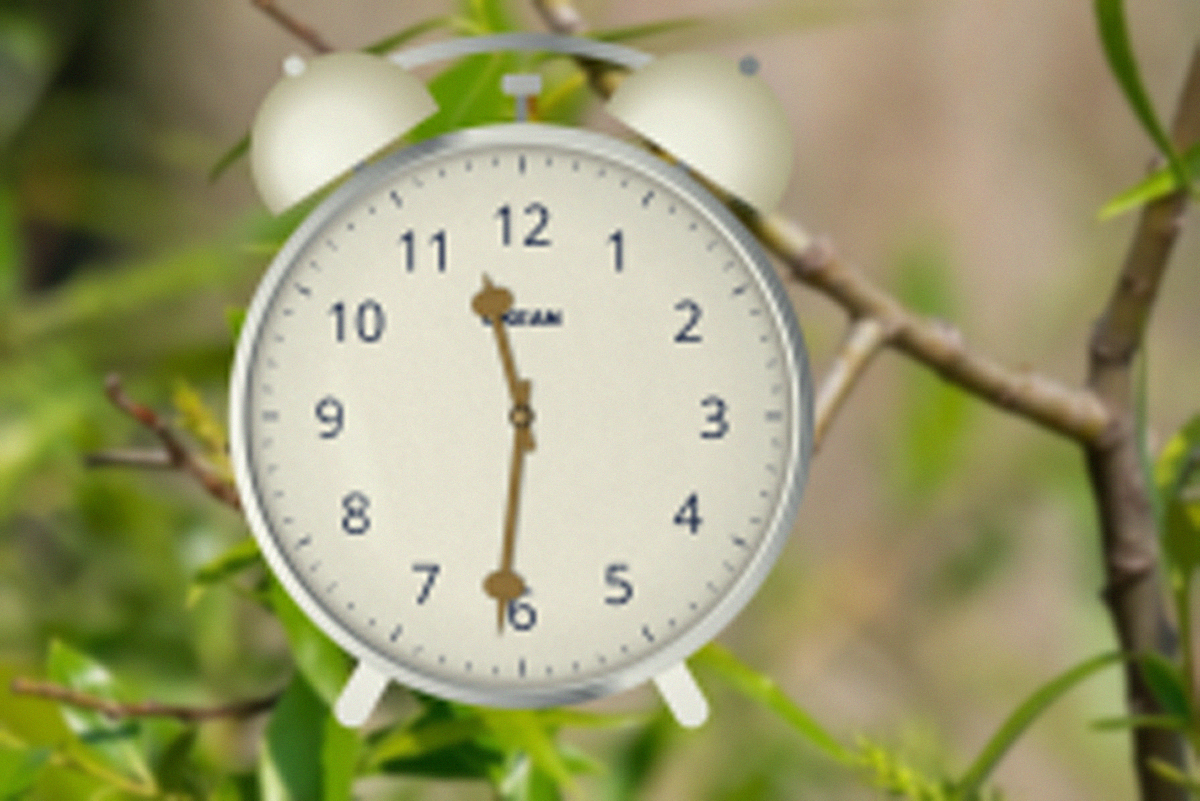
11:31
